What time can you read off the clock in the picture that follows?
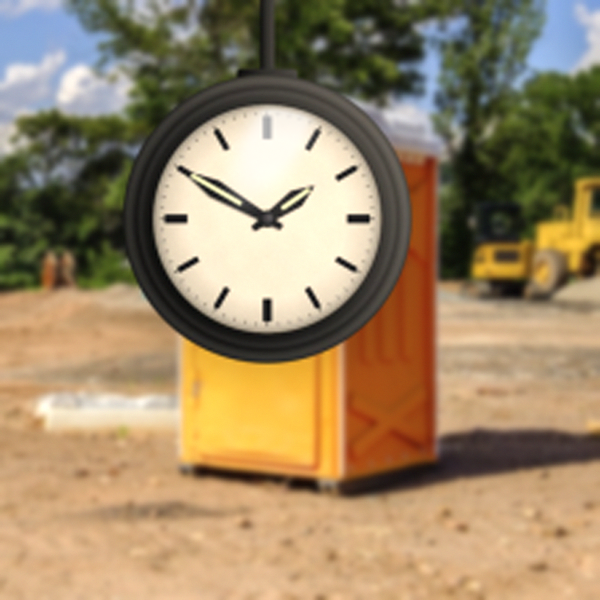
1:50
